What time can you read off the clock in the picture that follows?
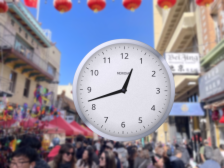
12:42
